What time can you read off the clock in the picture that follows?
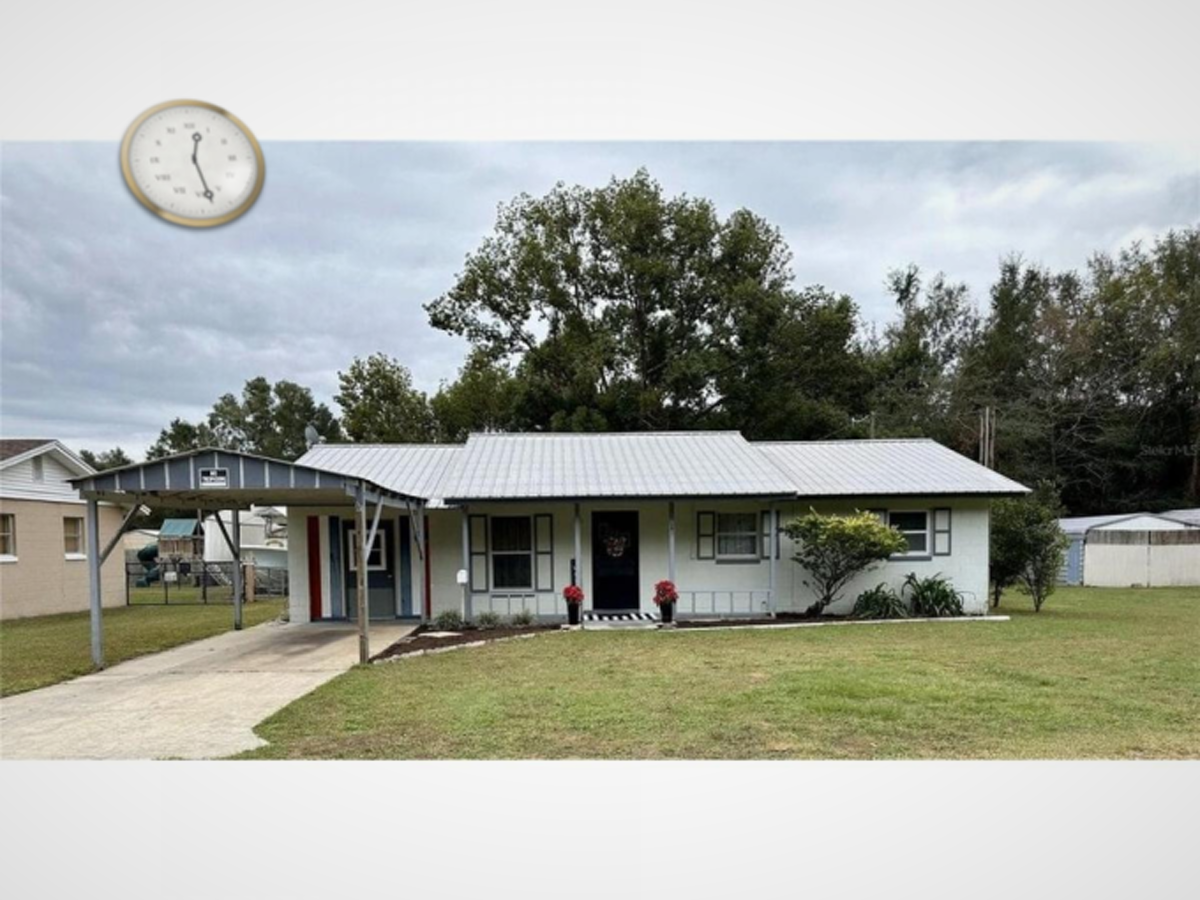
12:28
